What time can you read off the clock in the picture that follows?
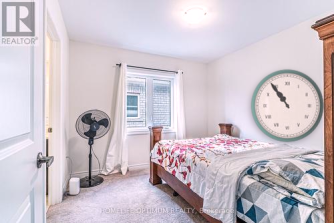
10:54
